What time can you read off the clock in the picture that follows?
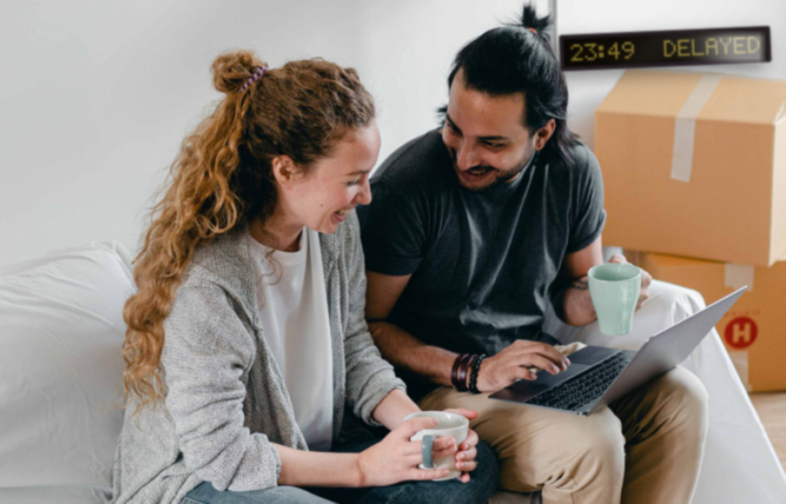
23:49
